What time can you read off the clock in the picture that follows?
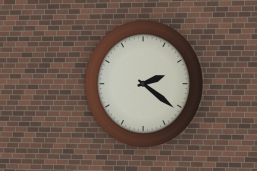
2:21
